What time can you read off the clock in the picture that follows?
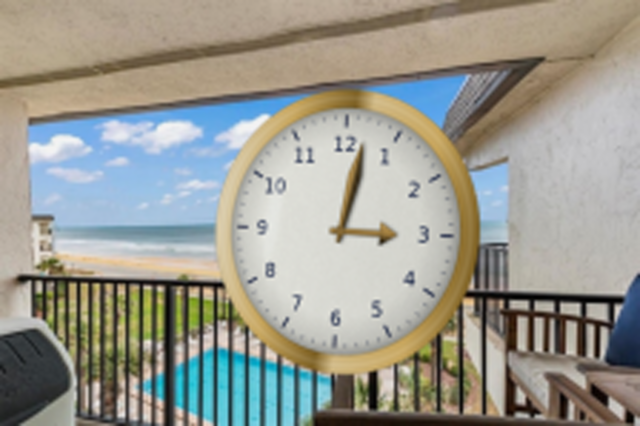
3:02
